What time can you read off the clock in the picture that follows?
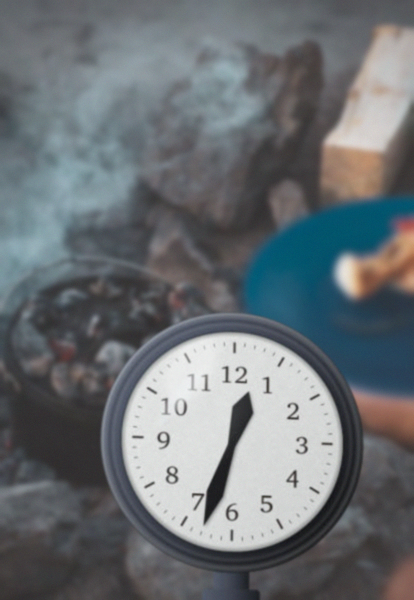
12:33
